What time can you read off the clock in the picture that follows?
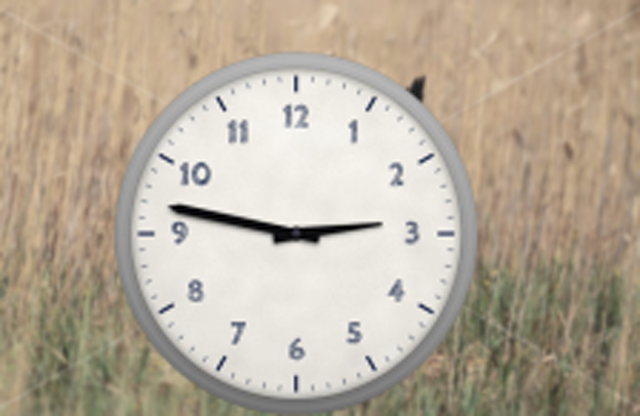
2:47
